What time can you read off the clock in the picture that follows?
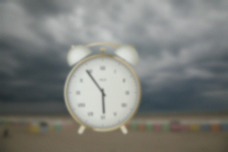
5:54
